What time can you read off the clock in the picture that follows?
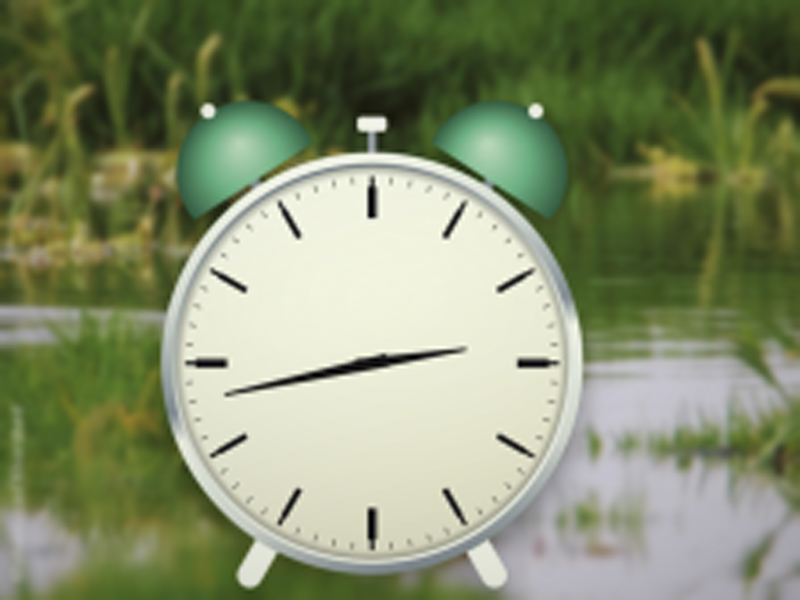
2:43
